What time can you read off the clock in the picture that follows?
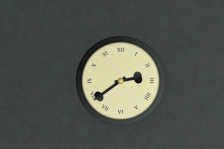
2:39
